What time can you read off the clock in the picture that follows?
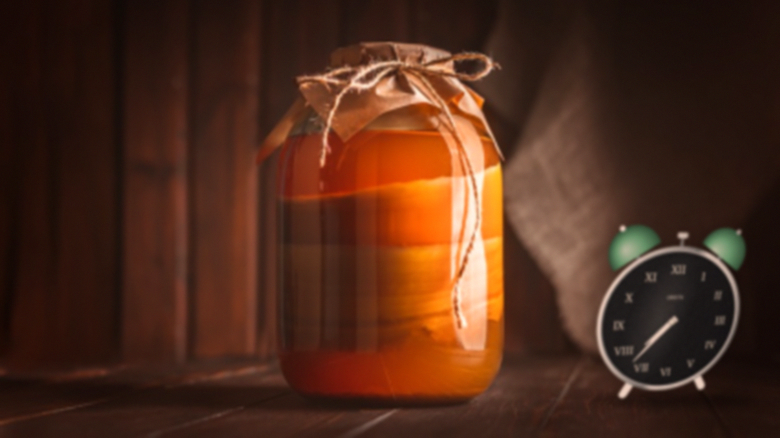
7:37
